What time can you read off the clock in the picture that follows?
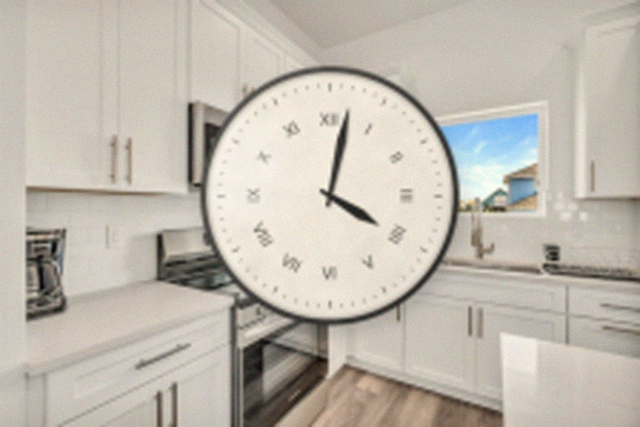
4:02
